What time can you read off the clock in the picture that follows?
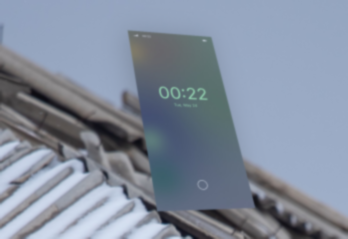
0:22
